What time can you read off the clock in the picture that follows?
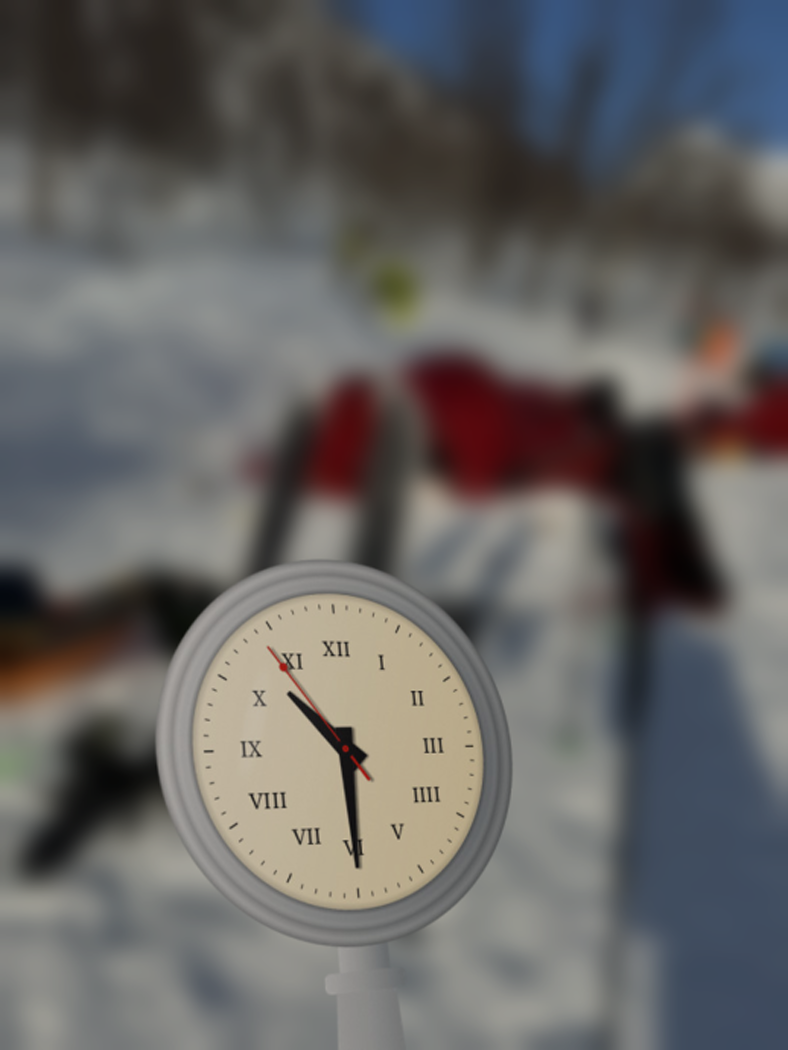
10:29:54
